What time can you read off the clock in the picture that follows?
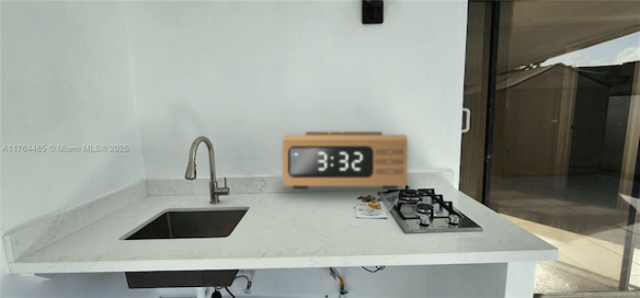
3:32
